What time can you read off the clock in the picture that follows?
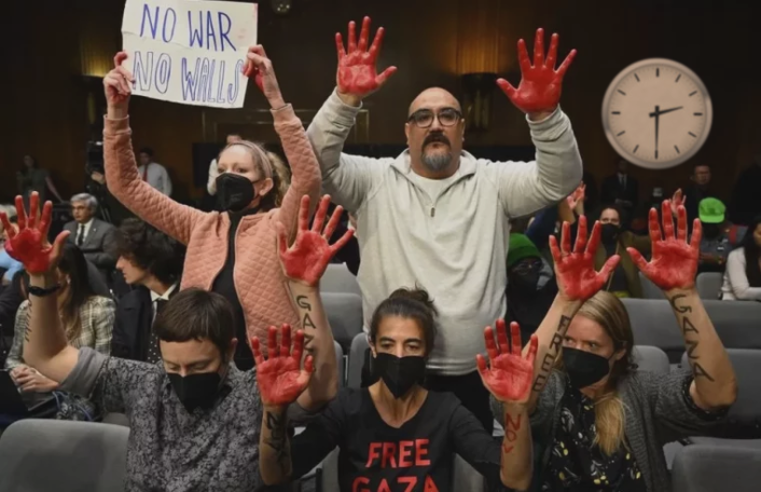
2:30
